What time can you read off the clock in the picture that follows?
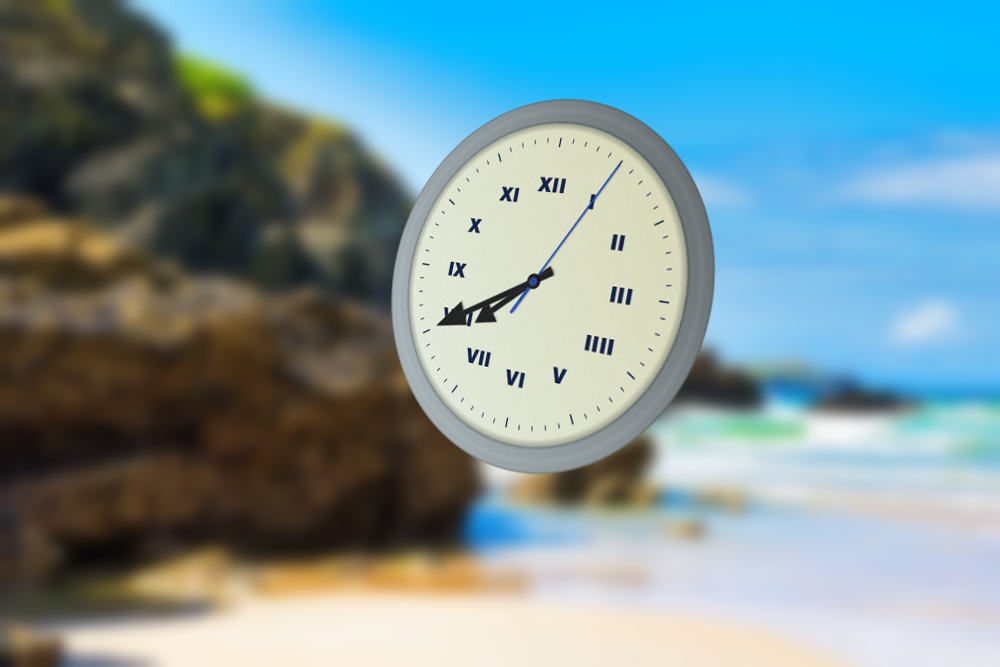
7:40:05
